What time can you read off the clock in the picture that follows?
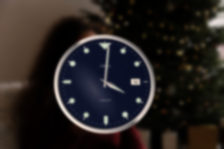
4:01
